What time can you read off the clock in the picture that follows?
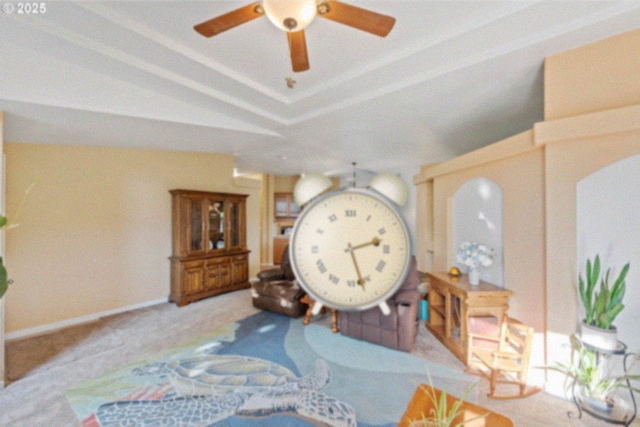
2:27
